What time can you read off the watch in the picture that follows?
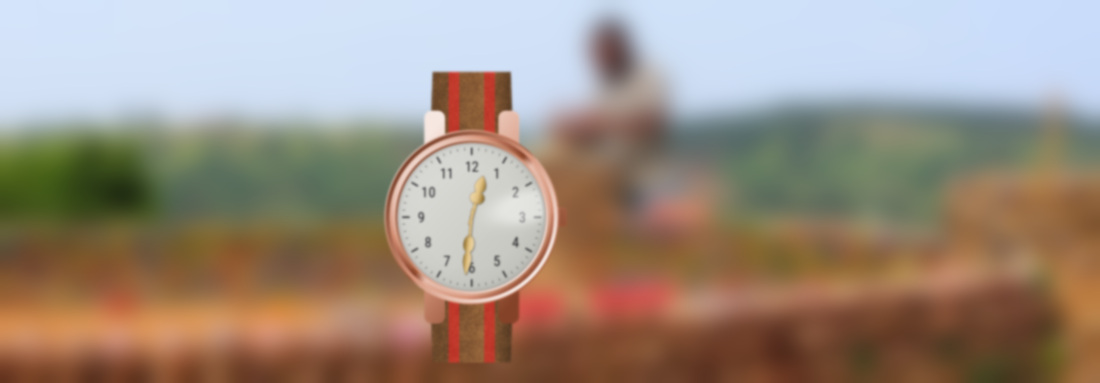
12:31
